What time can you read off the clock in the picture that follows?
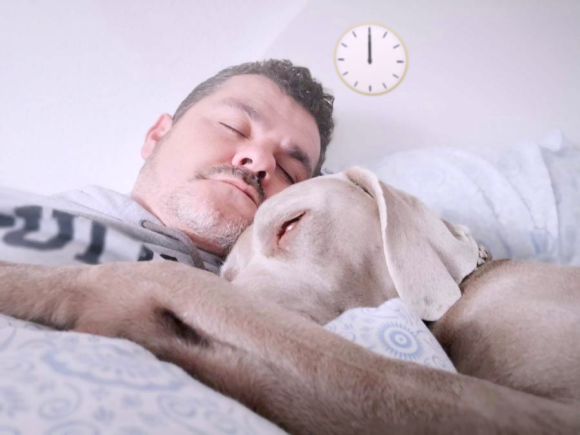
12:00
